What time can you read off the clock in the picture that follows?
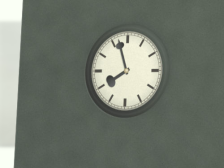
7:57
